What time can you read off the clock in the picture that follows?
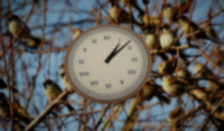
1:08
